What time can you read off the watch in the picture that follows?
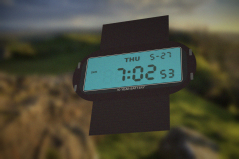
7:02:53
